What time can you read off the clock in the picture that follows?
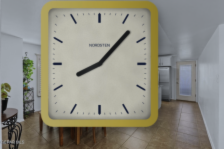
8:07
